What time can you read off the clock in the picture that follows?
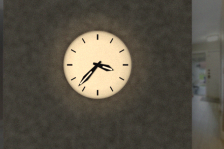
3:37
